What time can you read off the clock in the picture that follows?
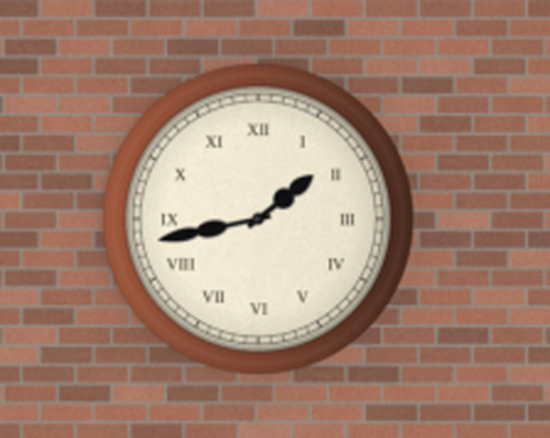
1:43
